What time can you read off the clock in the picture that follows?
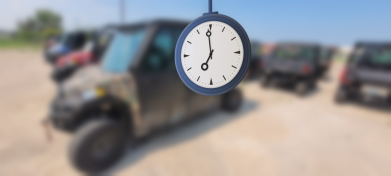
6:59
